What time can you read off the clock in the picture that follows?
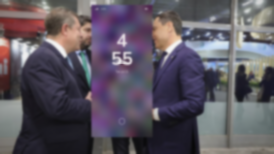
4:55
